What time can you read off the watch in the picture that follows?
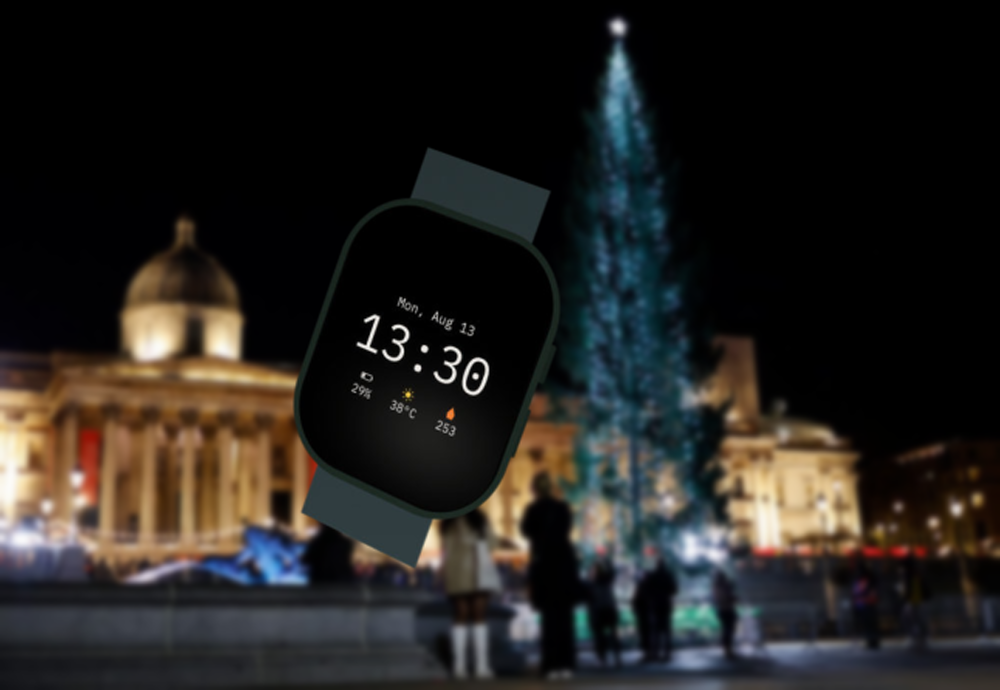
13:30
